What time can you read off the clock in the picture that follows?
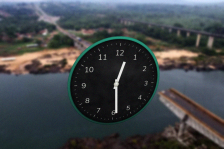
12:29
